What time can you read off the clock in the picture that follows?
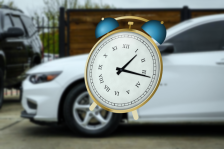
1:16
